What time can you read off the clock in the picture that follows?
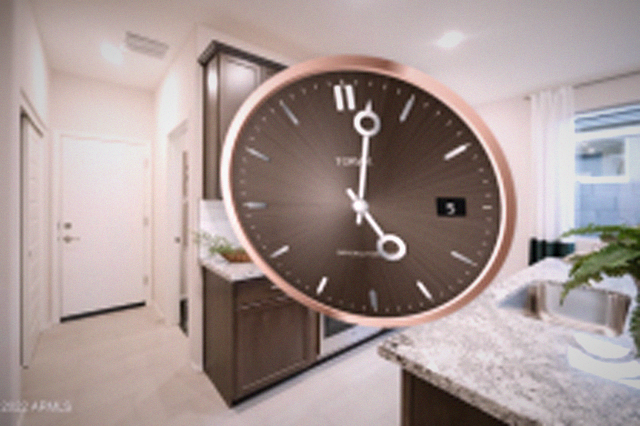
5:02
